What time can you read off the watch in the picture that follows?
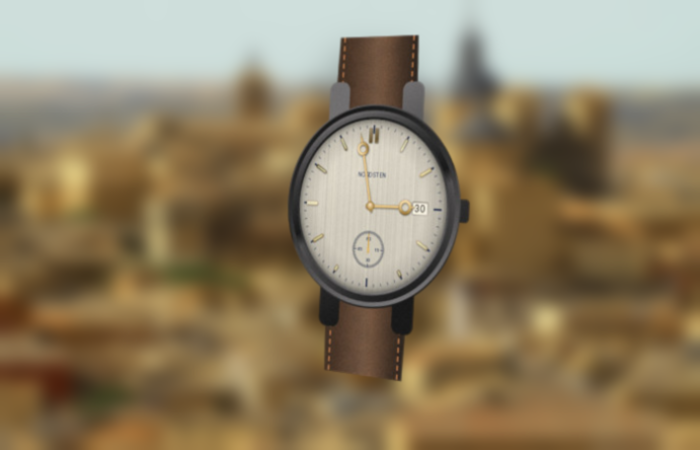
2:58
